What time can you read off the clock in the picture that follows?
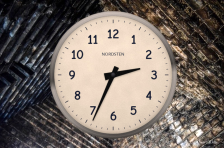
2:34
